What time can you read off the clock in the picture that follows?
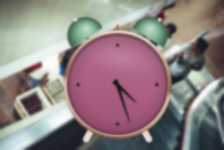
4:27
